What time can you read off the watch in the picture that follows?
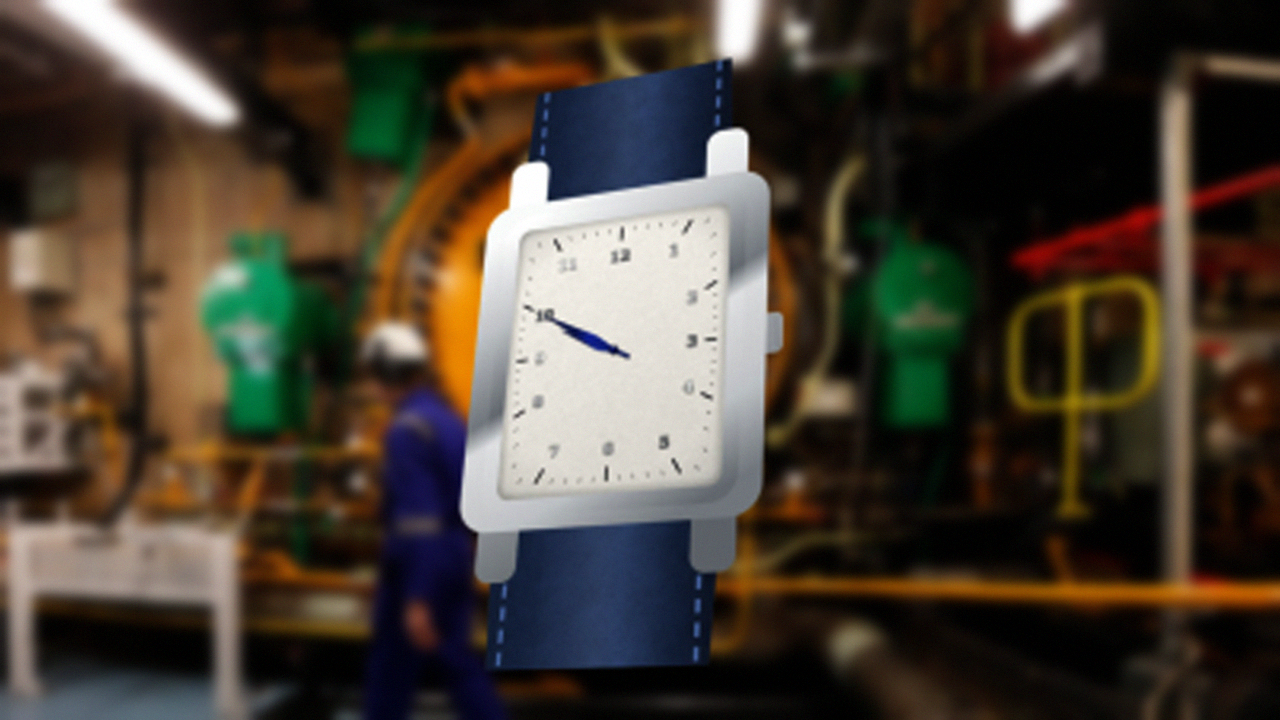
9:50
